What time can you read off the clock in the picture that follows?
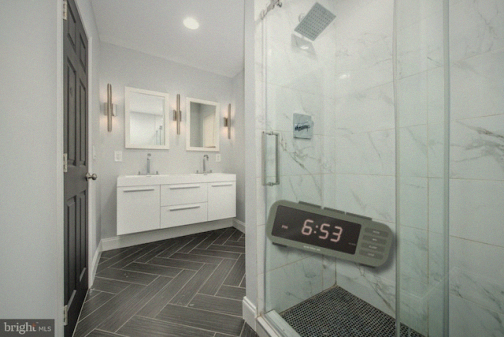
6:53
